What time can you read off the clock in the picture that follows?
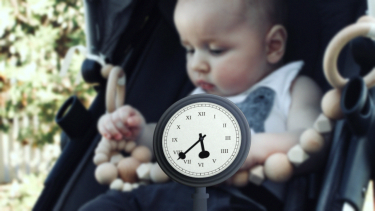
5:38
